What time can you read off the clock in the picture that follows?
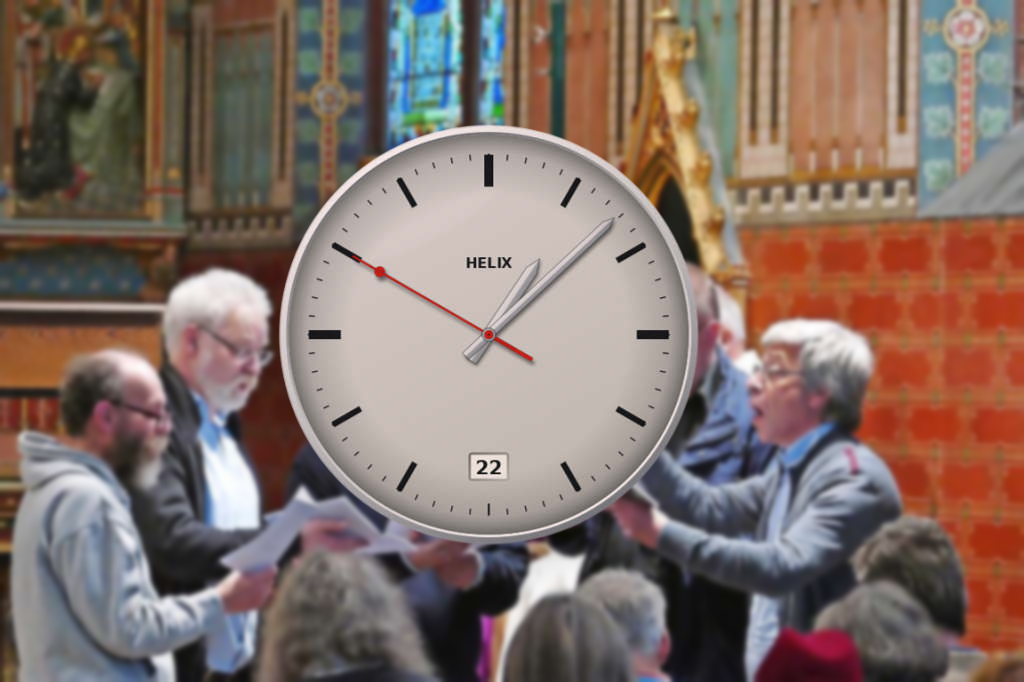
1:07:50
